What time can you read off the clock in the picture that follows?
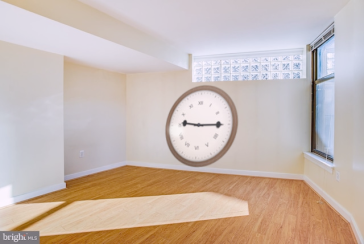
9:15
